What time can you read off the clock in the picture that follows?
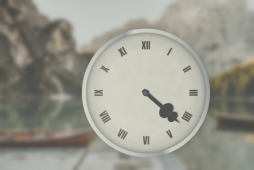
4:22
